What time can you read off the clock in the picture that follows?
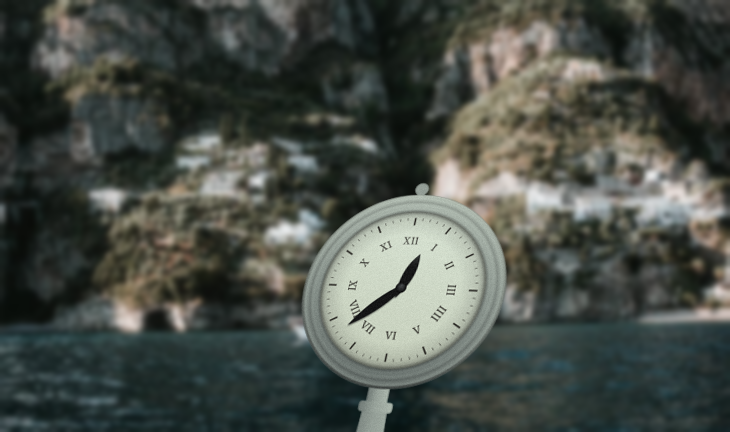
12:38
